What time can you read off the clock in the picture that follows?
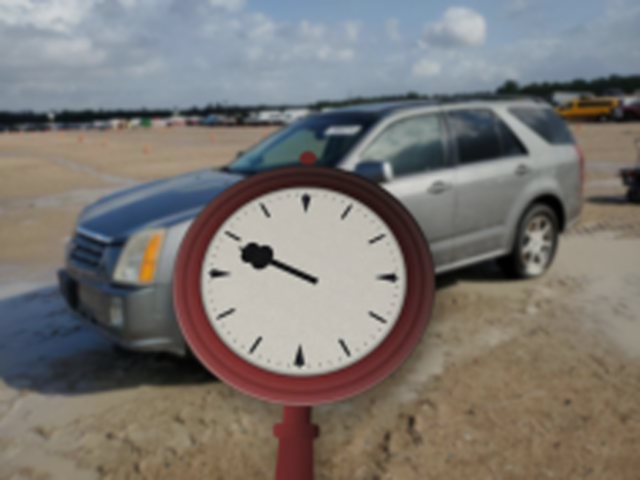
9:49
